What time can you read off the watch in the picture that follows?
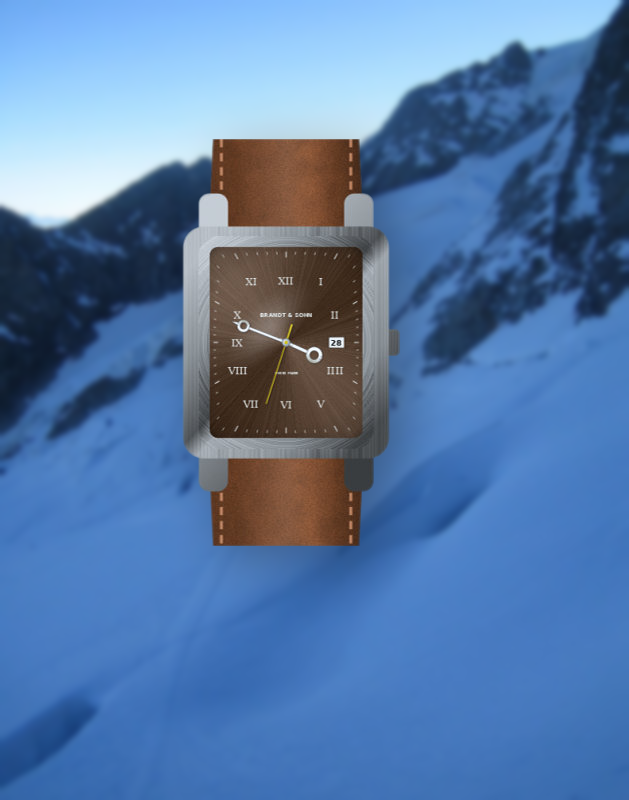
3:48:33
